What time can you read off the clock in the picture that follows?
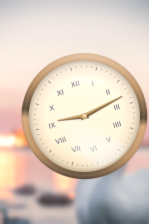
9:13
